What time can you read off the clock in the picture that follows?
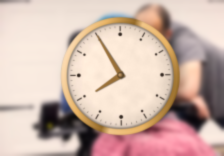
7:55
